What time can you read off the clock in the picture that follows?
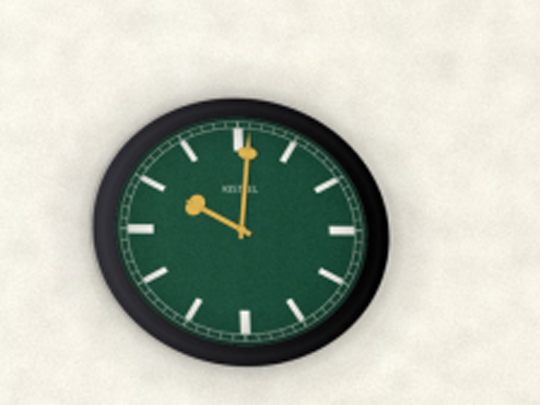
10:01
